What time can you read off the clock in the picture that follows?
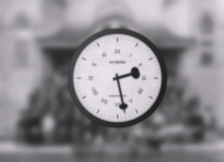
2:28
